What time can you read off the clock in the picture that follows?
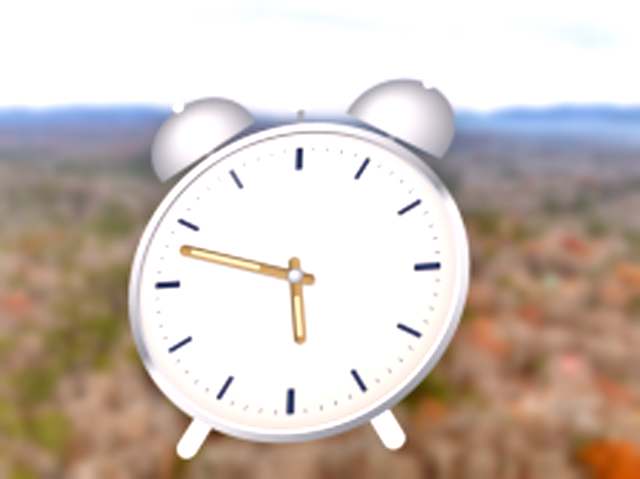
5:48
